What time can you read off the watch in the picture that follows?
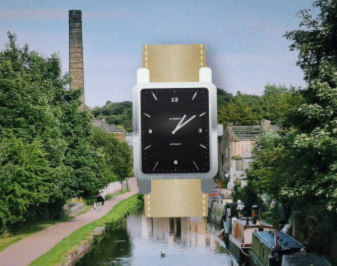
1:09
